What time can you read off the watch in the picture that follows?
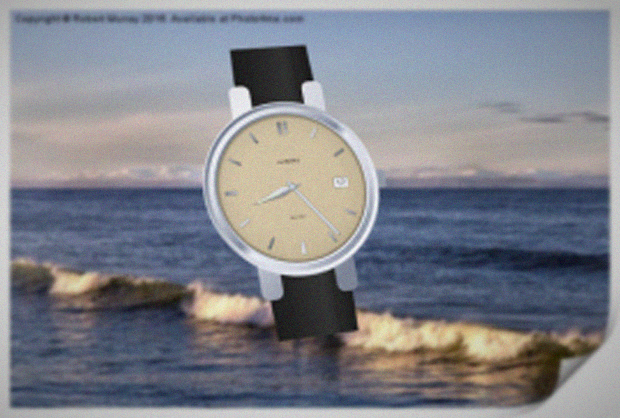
8:24
